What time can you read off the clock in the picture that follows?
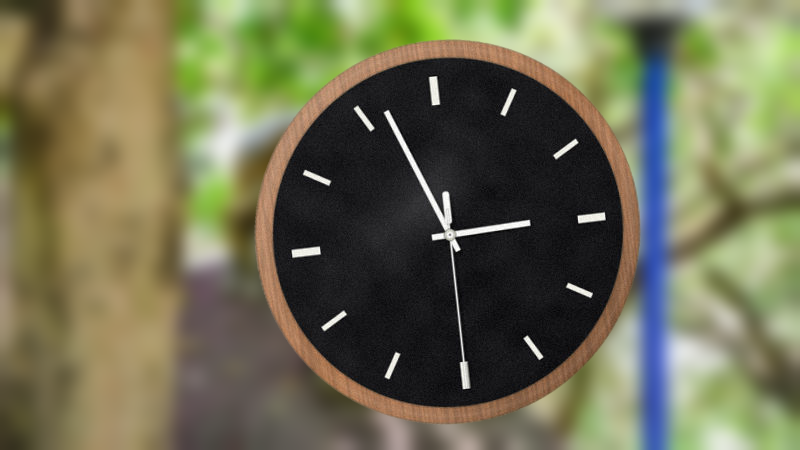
2:56:30
